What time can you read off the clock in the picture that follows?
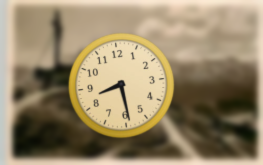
8:29
